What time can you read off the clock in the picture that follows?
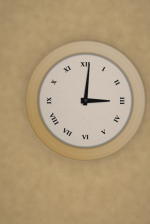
3:01
